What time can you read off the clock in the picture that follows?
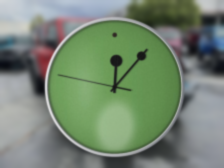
12:06:47
